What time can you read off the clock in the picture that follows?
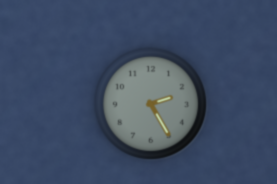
2:25
